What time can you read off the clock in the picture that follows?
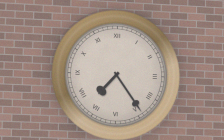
7:24
